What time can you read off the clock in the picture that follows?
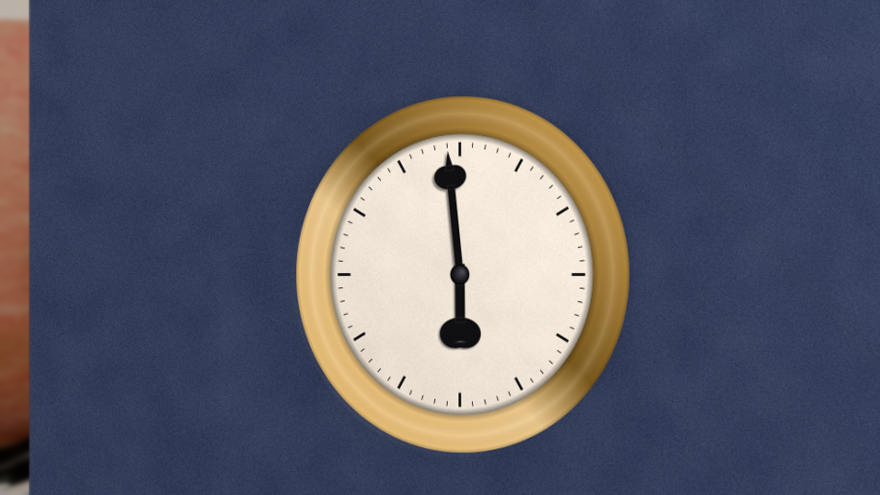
5:59
